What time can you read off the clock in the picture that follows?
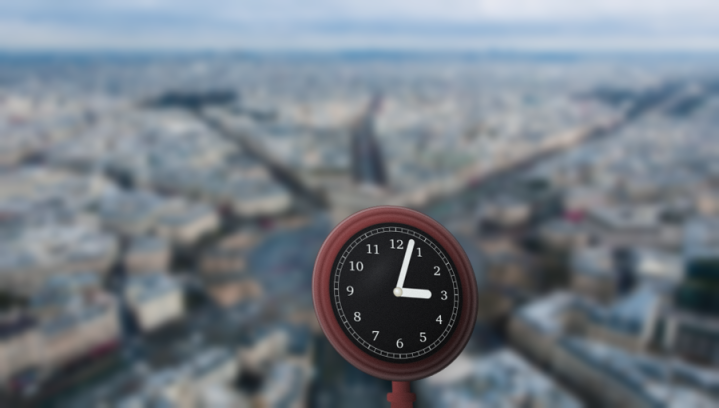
3:03
